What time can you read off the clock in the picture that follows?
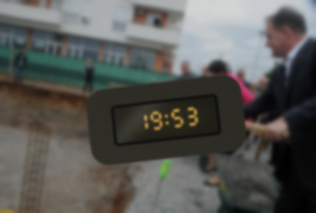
19:53
